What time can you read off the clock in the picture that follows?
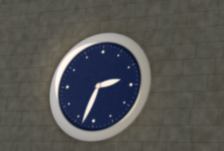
2:33
